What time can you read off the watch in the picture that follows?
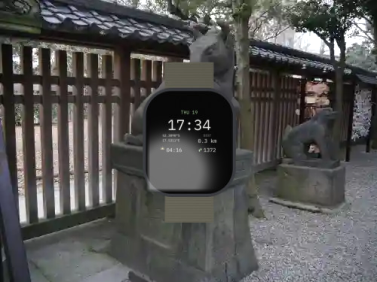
17:34
